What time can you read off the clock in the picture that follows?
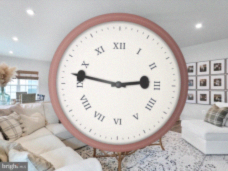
2:47
